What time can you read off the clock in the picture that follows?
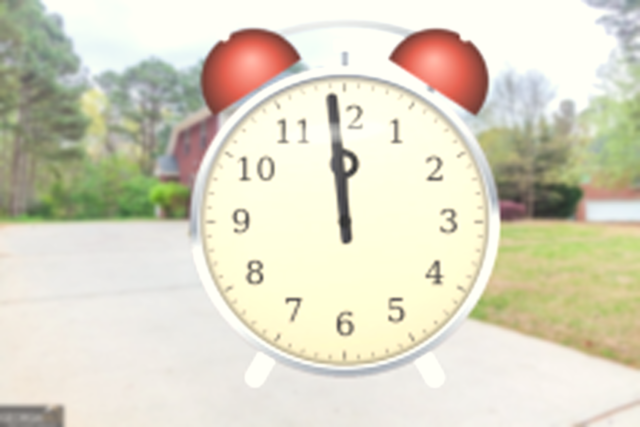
11:59
